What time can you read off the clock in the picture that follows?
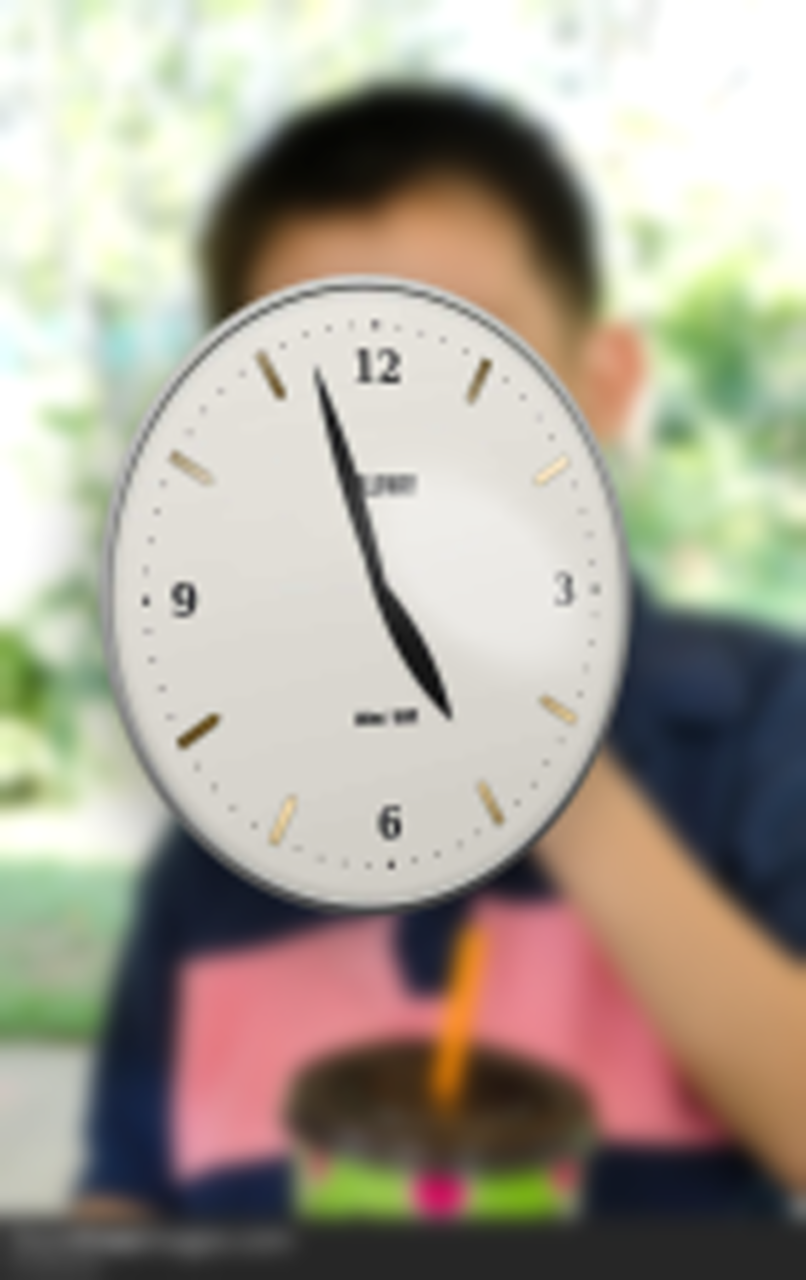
4:57
